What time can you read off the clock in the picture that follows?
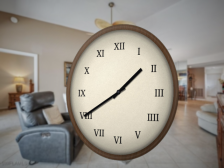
1:40
